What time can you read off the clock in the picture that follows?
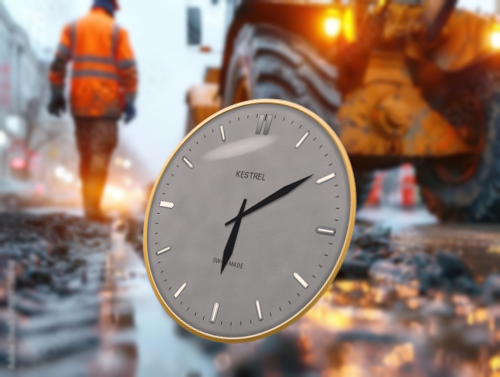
6:09
